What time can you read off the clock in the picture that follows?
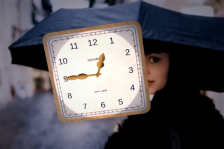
12:45
